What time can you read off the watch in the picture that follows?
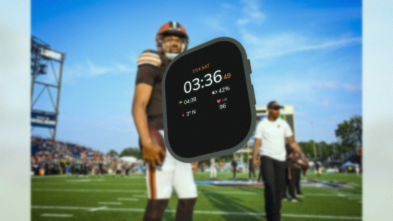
3:36
